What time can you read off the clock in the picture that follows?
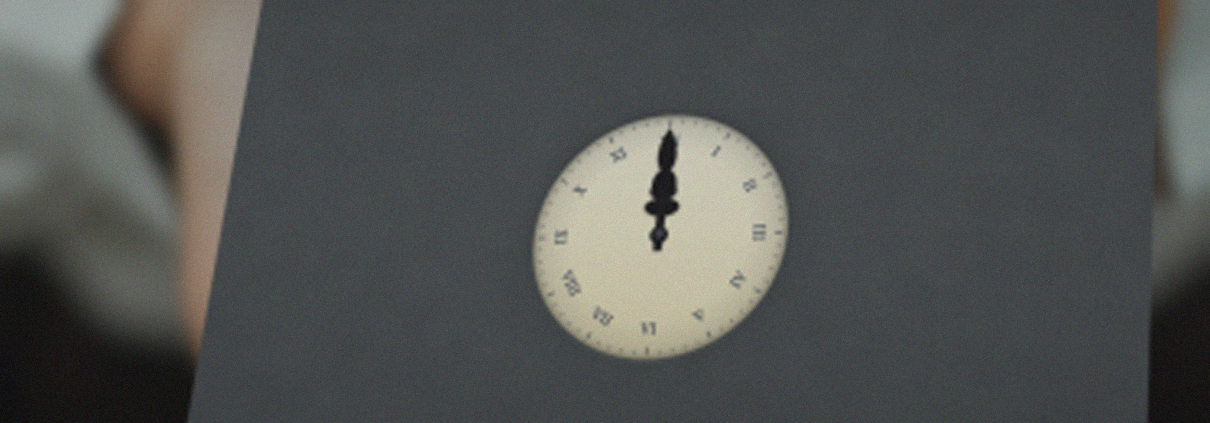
12:00
